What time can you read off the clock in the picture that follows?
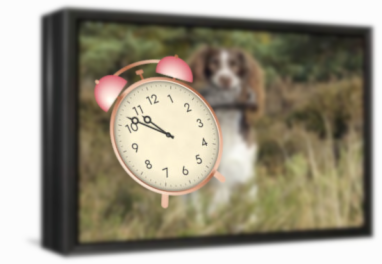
10:52
